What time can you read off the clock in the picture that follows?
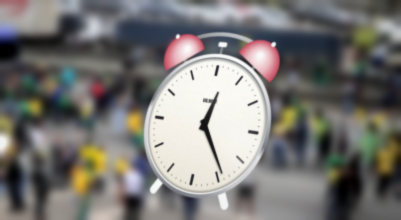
12:24
